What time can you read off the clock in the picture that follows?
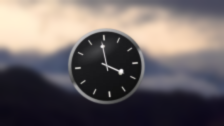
3:59
